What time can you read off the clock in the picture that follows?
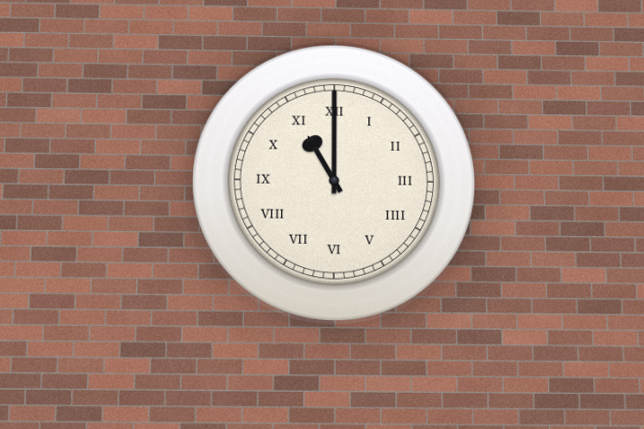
11:00
